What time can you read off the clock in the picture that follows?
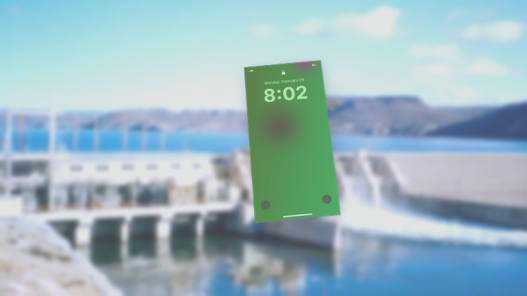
8:02
